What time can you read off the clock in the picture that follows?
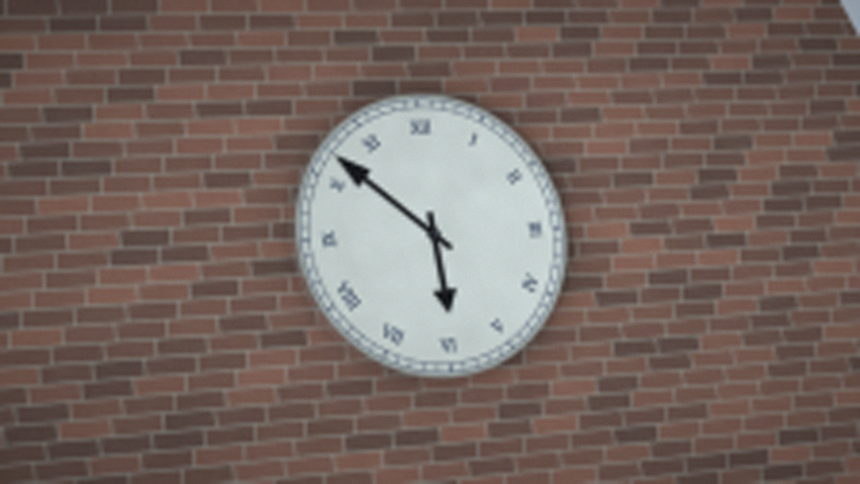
5:52
